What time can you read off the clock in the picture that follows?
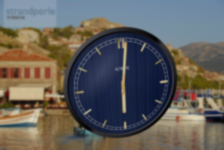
6:01
